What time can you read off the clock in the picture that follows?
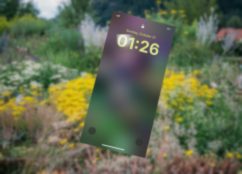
1:26
